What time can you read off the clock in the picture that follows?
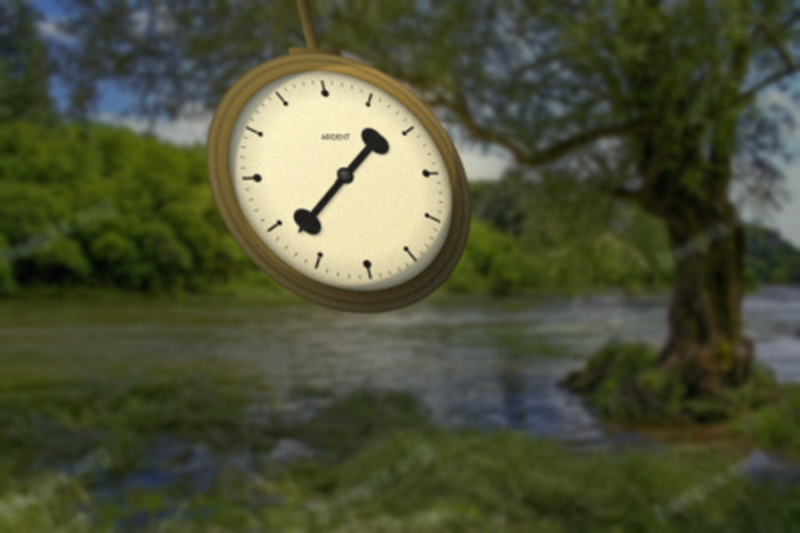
1:38
